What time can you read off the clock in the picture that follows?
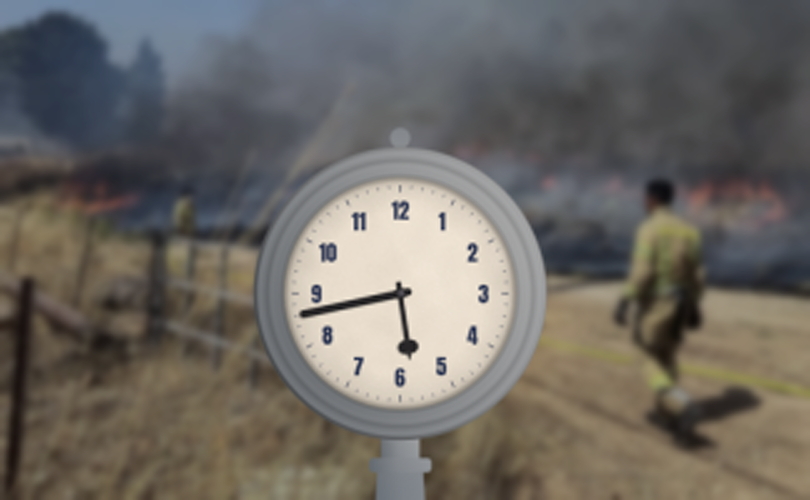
5:43
